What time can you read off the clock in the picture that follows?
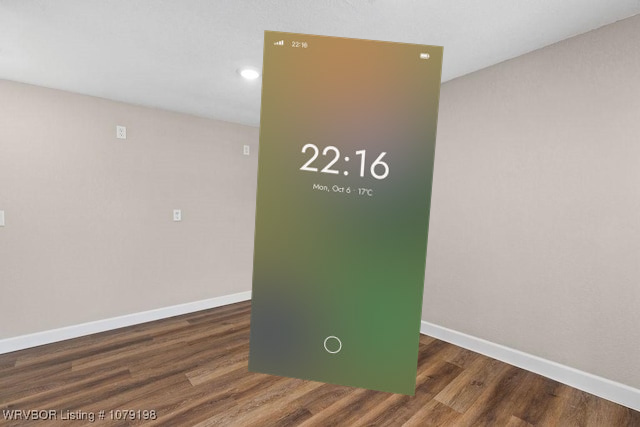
22:16
